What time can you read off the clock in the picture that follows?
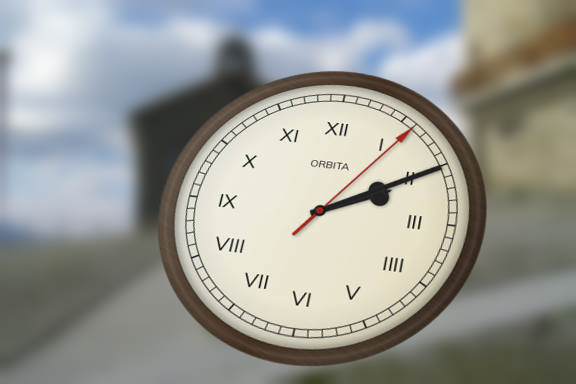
2:10:06
